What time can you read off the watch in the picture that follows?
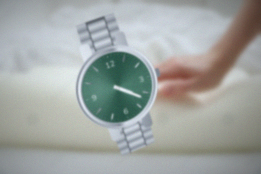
4:22
